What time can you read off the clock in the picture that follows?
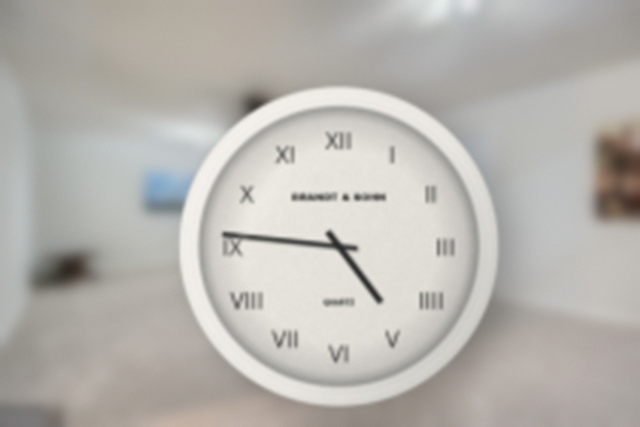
4:46
